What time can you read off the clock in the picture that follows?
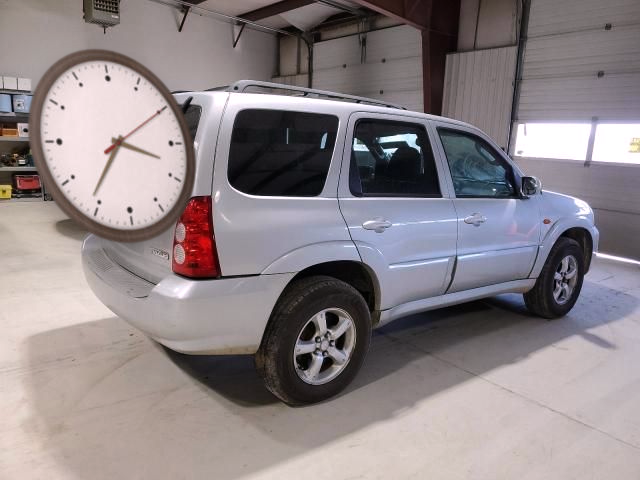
3:36:10
